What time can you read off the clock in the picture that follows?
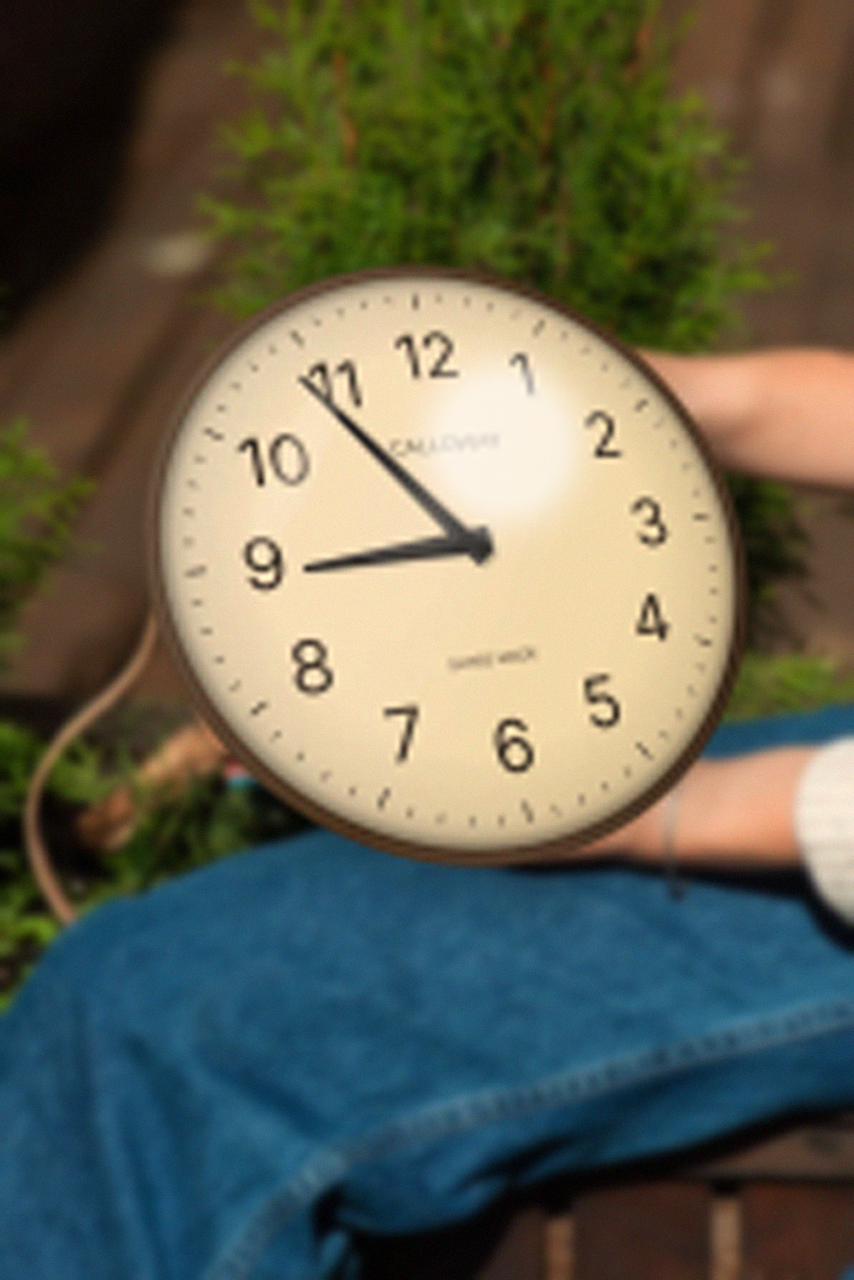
8:54
